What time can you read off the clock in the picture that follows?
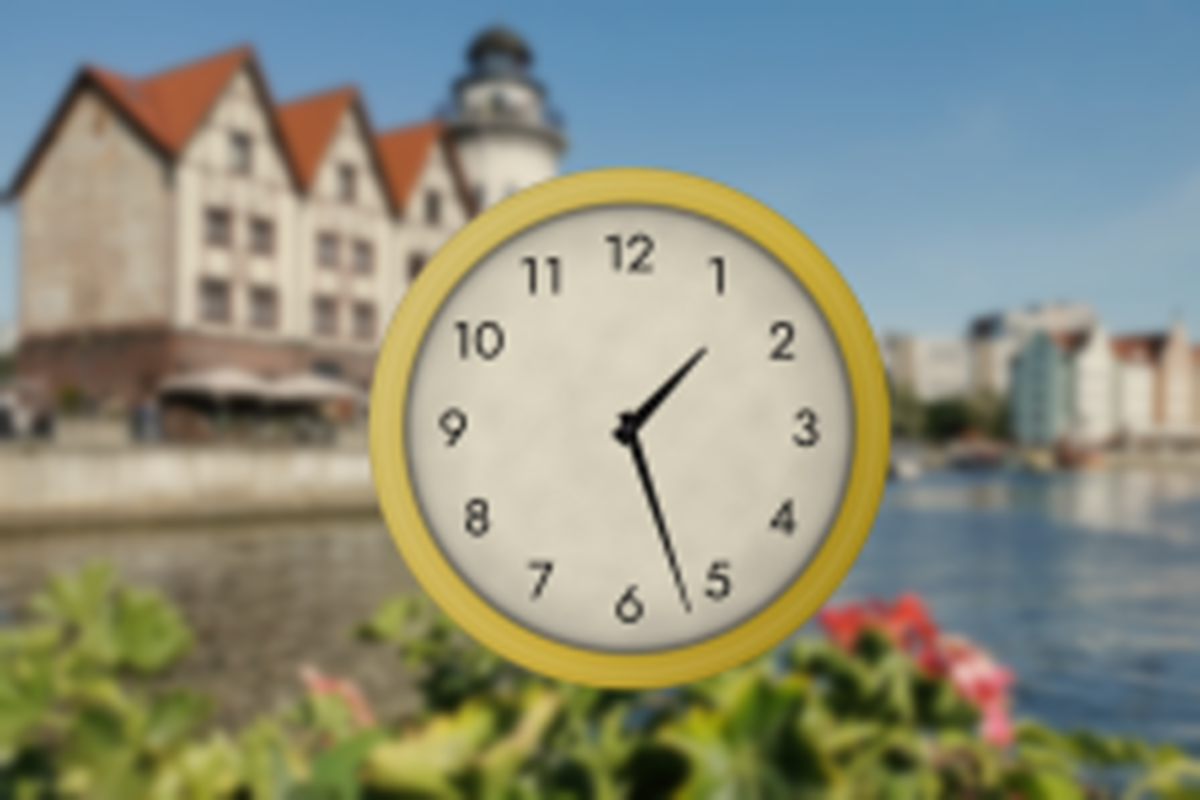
1:27
